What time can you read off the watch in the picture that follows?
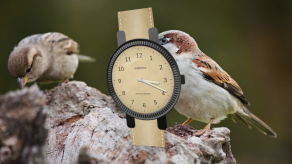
3:19
